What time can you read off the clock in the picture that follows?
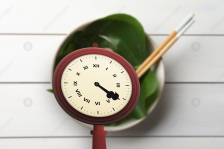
4:21
